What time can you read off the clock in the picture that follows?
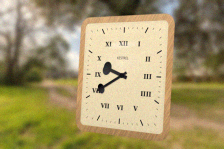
9:40
